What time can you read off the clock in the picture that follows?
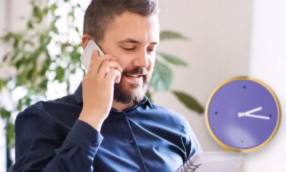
2:16
